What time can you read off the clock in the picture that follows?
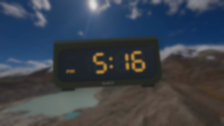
5:16
